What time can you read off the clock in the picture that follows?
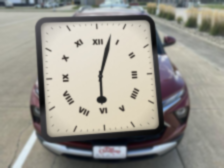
6:03
